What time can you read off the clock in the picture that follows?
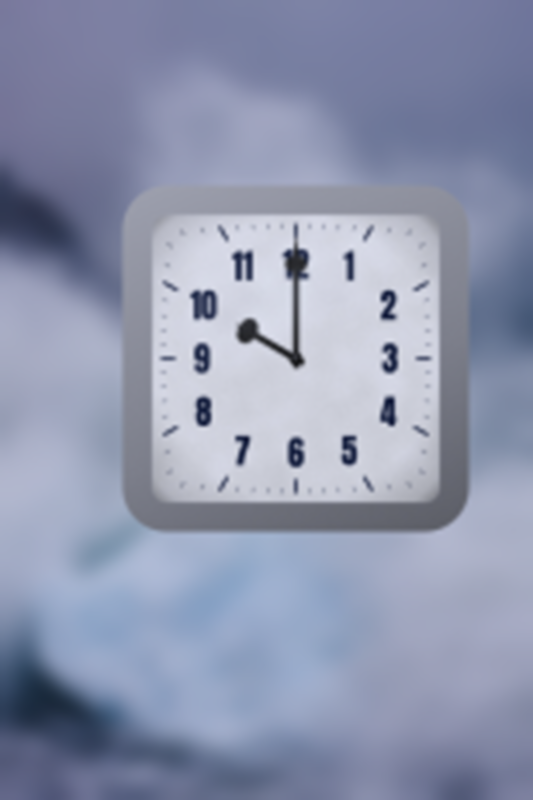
10:00
